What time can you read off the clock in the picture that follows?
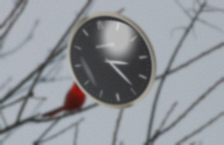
3:24
